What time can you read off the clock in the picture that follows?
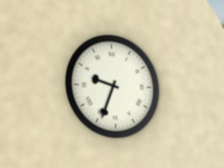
9:34
